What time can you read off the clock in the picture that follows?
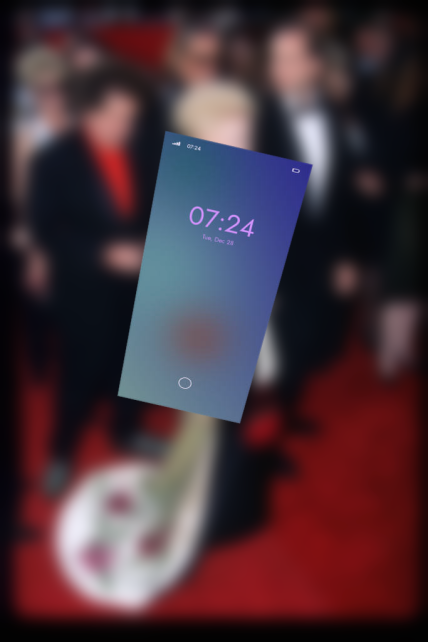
7:24
